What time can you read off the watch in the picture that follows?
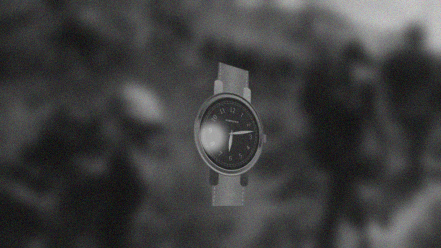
6:13
